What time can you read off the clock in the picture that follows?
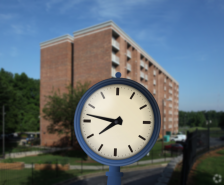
7:47
